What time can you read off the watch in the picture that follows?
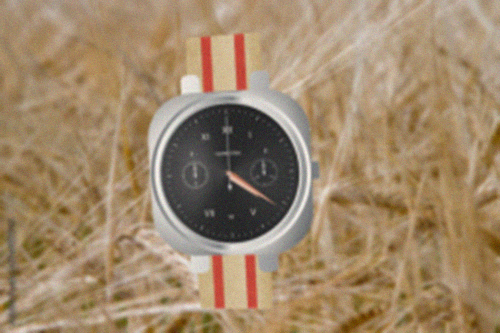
4:21
